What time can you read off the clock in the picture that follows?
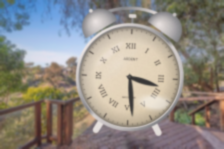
3:29
